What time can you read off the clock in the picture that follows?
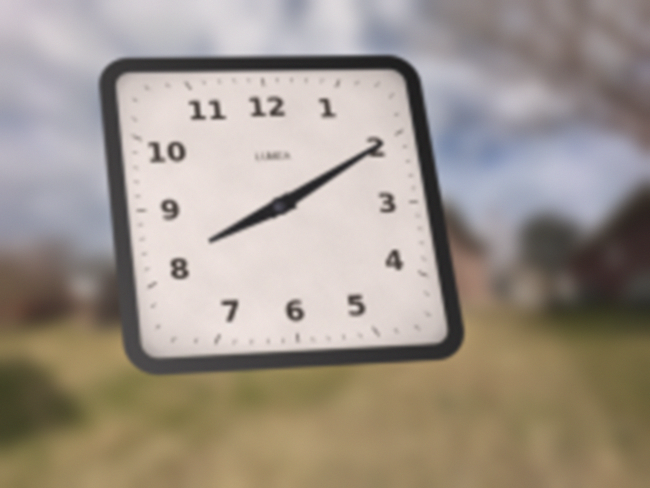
8:10
